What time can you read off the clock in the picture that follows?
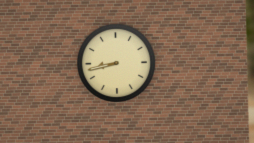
8:43
